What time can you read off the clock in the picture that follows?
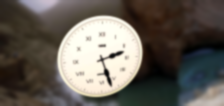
2:27
